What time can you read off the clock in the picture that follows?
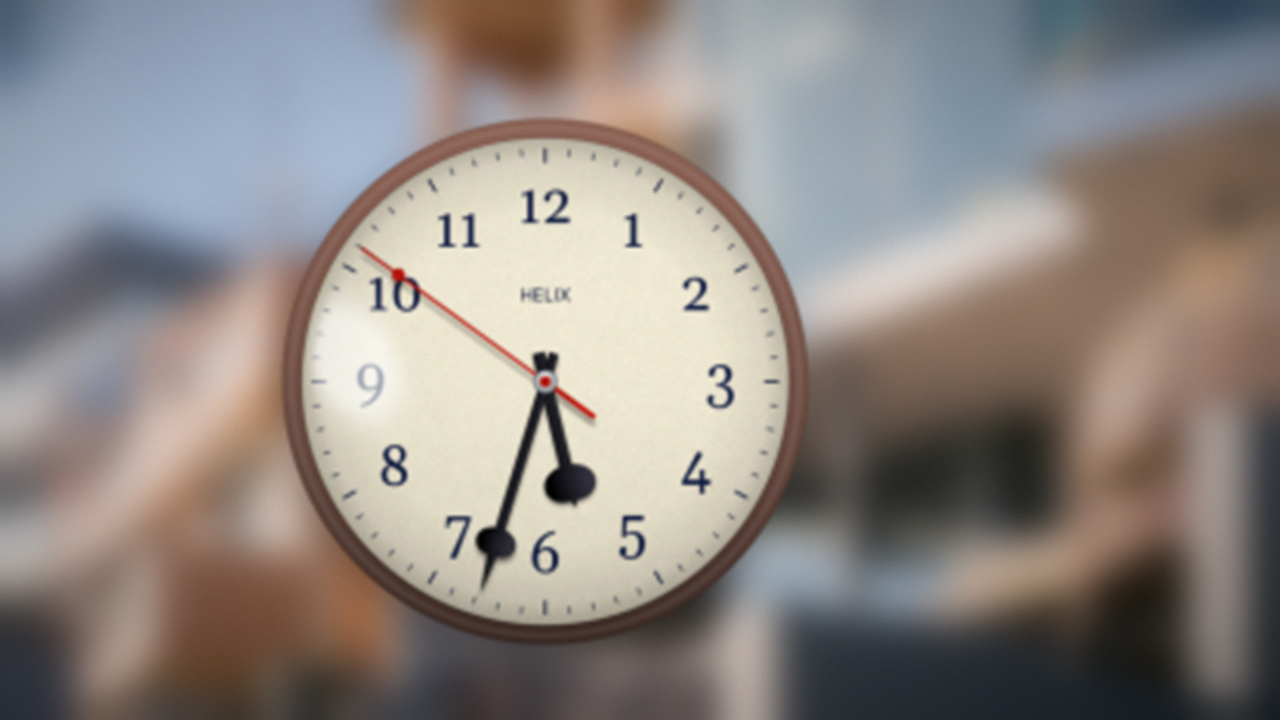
5:32:51
